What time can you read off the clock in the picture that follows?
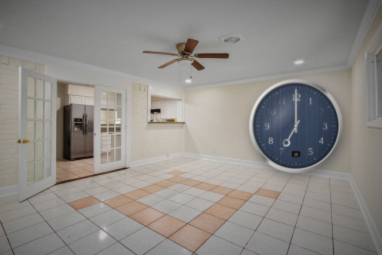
7:00
